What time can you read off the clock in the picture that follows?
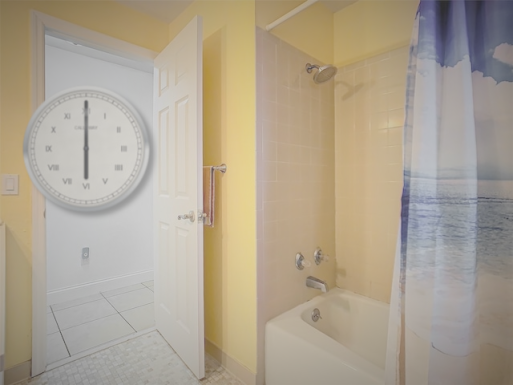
6:00
